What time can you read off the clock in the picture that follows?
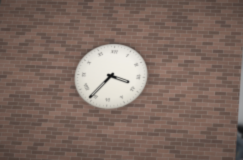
3:36
